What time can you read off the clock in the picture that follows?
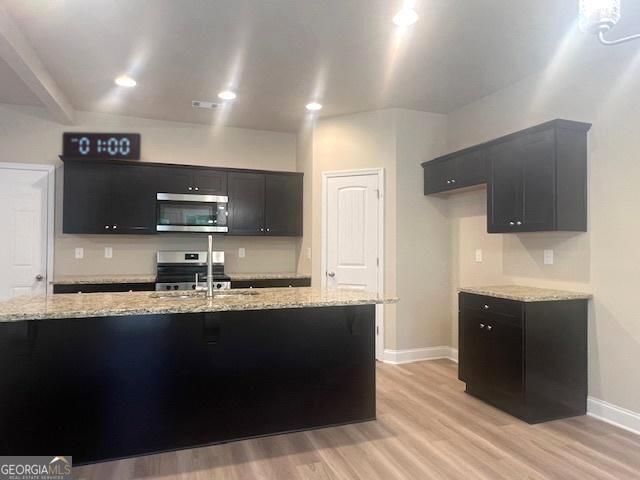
1:00
